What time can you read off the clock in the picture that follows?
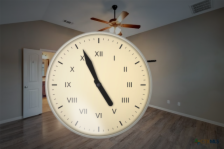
4:56
